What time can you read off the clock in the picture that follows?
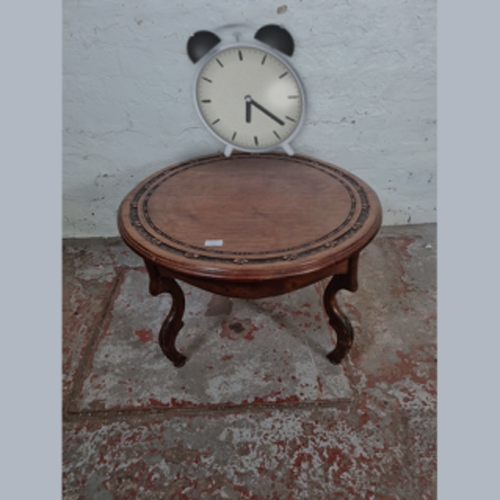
6:22
